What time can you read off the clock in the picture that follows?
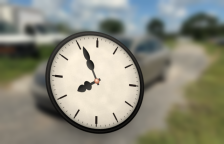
7:56
